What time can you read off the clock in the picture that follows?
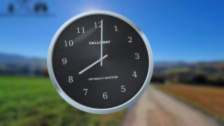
8:01
